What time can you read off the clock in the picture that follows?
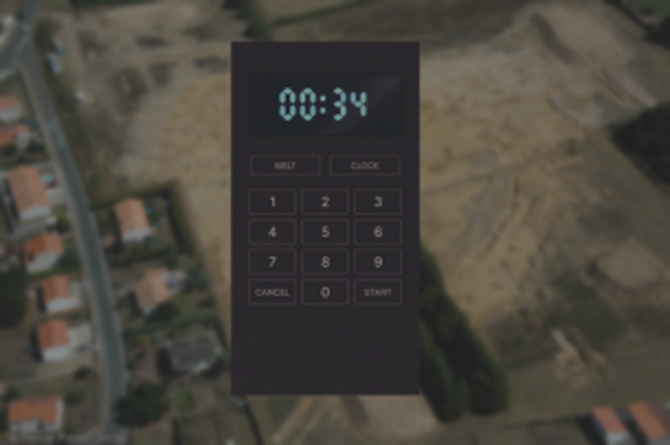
0:34
